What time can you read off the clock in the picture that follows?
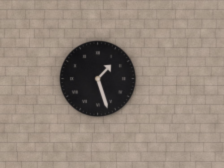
1:27
